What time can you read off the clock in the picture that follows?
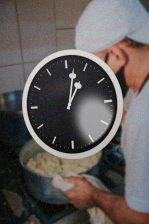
1:02
